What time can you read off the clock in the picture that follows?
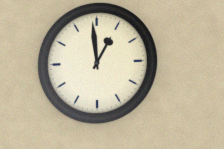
12:59
